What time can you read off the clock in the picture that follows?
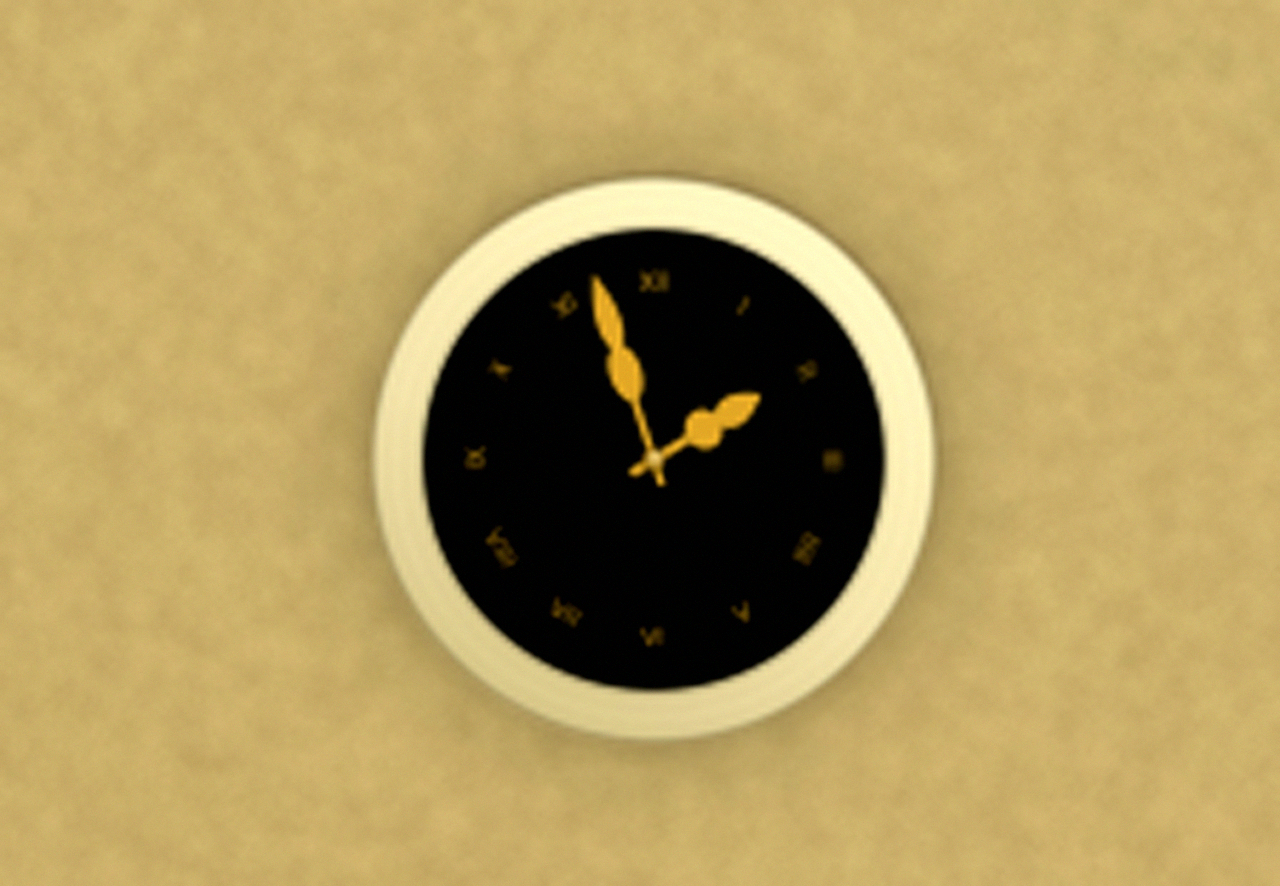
1:57
